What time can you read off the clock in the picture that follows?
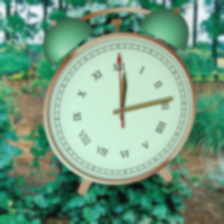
12:14:00
